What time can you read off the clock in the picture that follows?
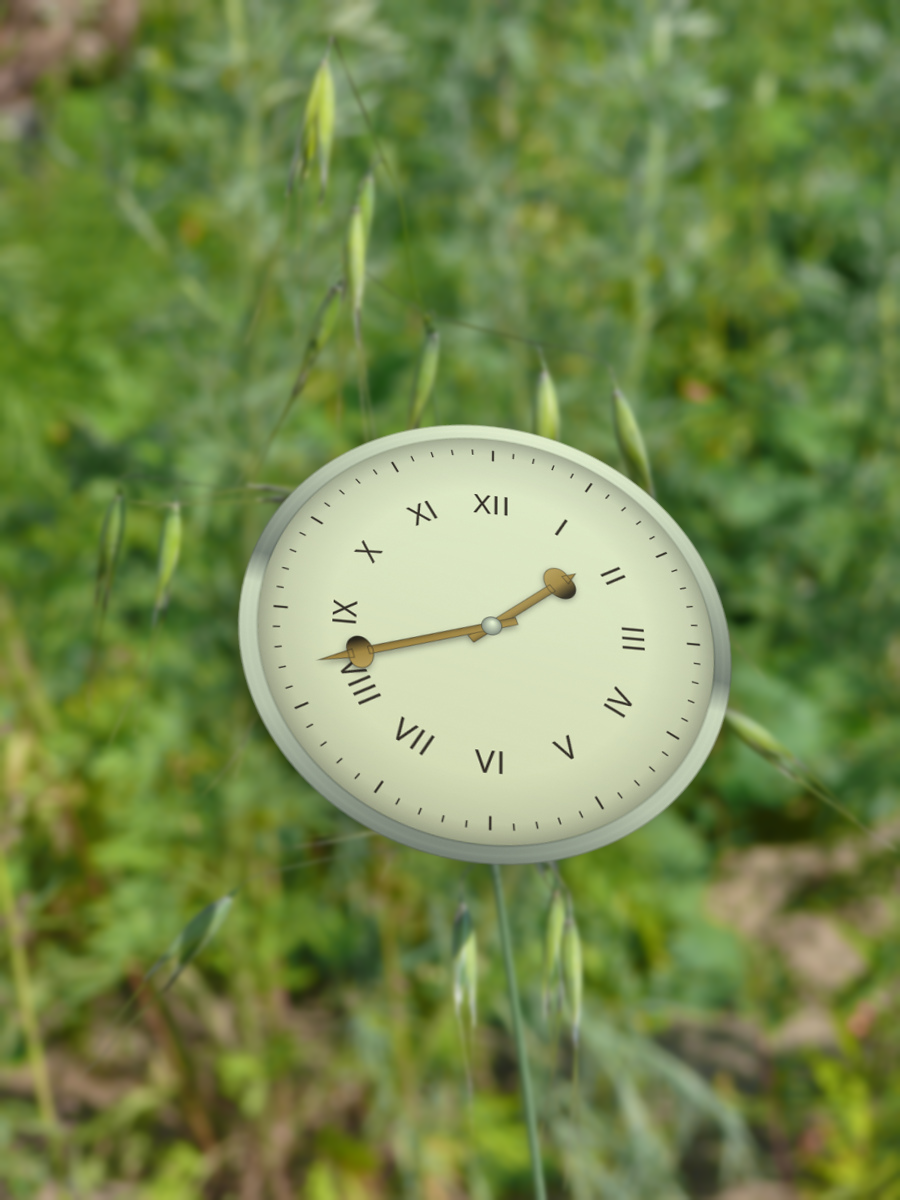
1:42
